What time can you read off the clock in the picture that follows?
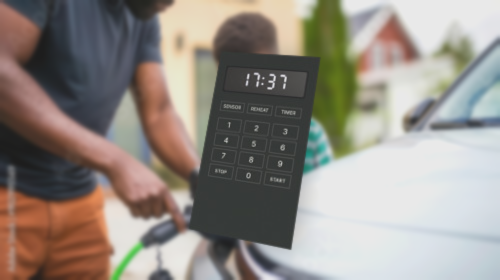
17:37
